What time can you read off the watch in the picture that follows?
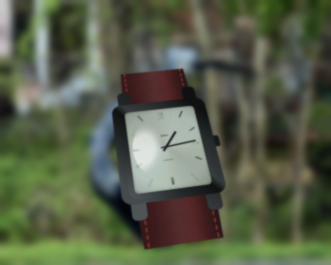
1:14
